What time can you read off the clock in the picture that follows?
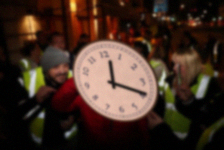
12:19
